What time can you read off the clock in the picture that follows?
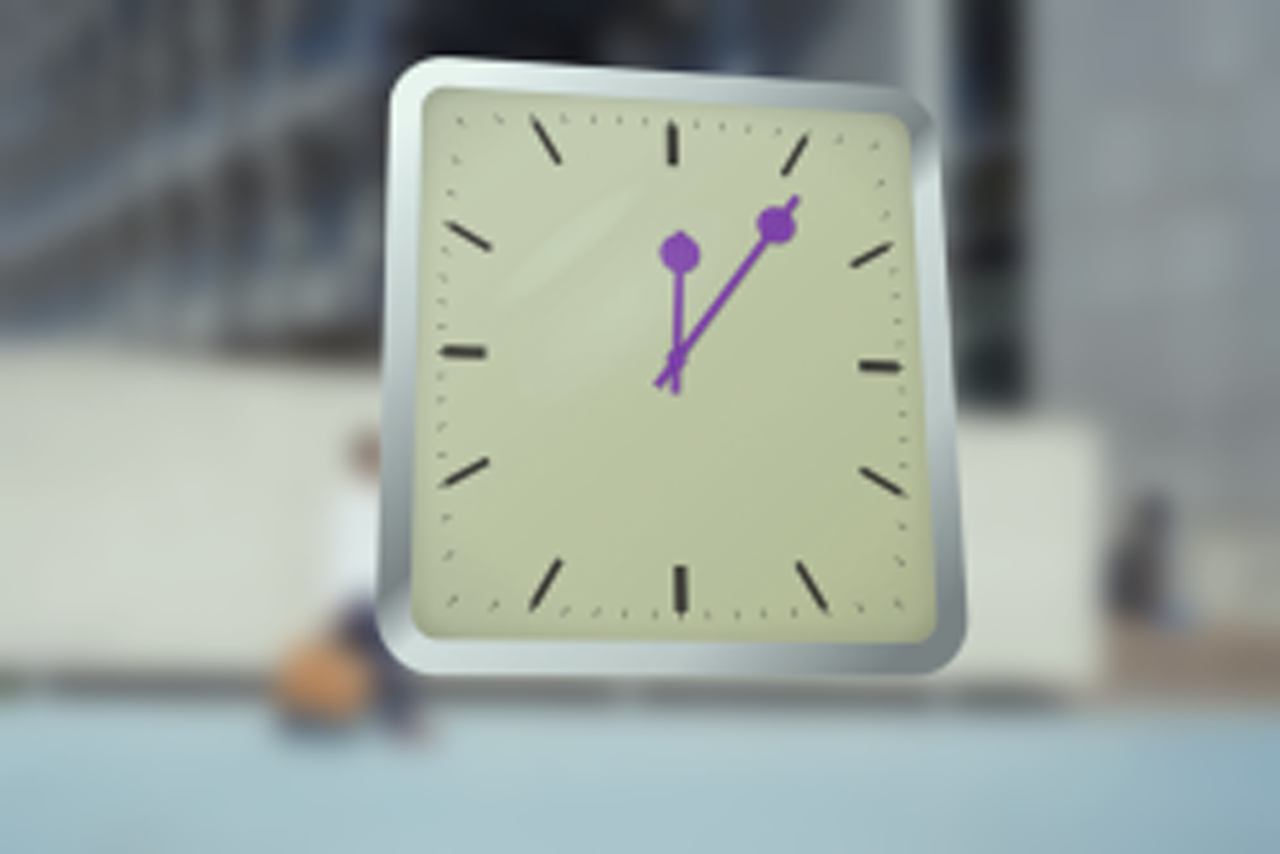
12:06
